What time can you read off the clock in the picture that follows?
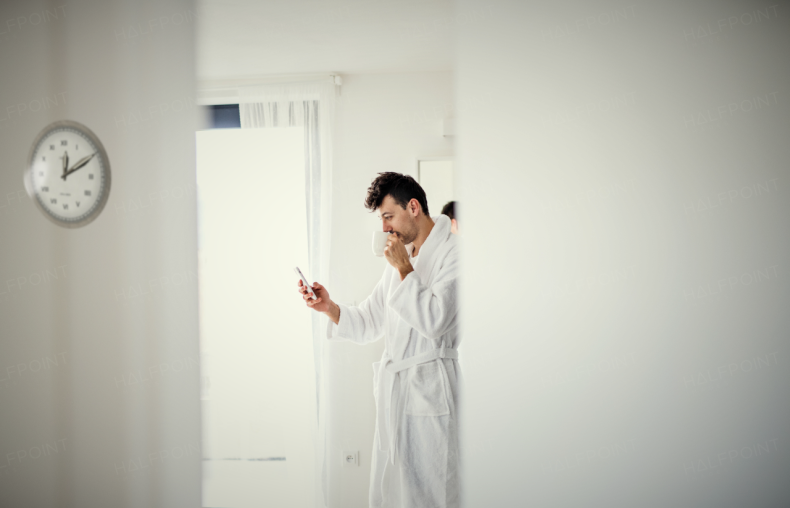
12:10
